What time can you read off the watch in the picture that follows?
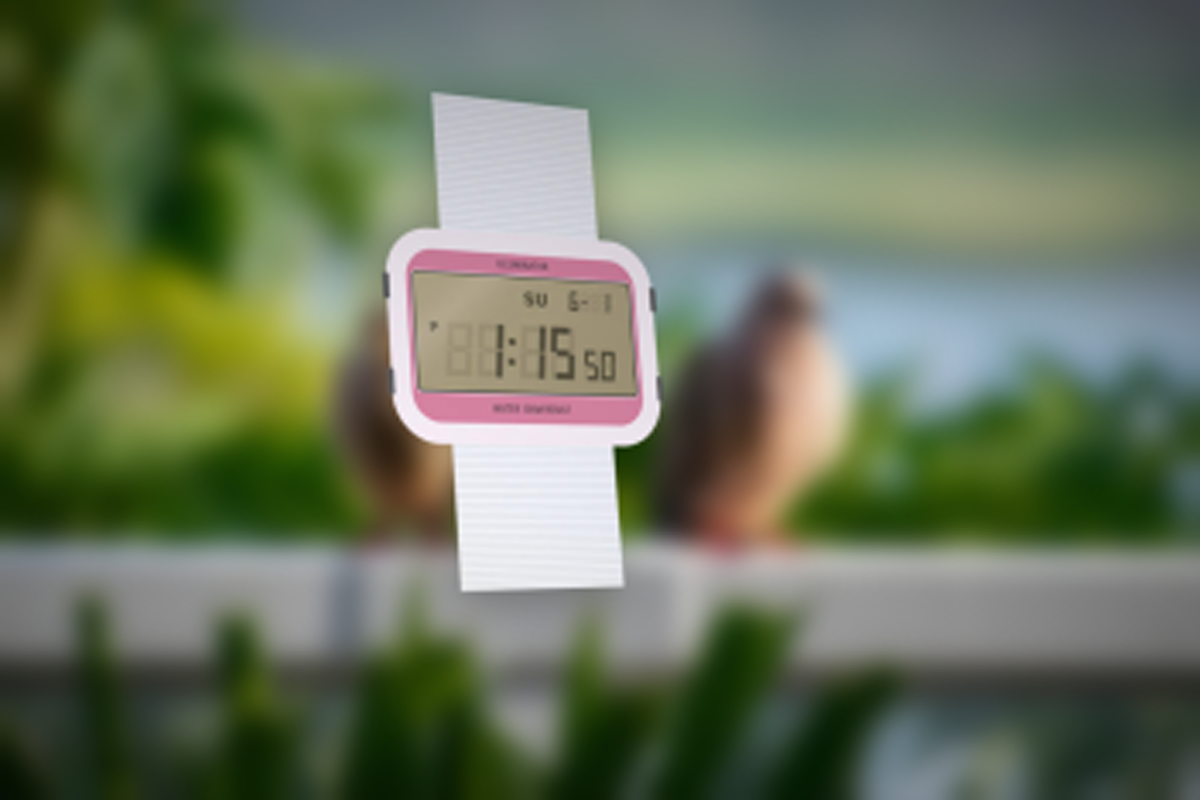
1:15:50
